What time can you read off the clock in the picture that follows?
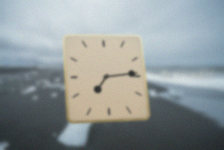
7:14
